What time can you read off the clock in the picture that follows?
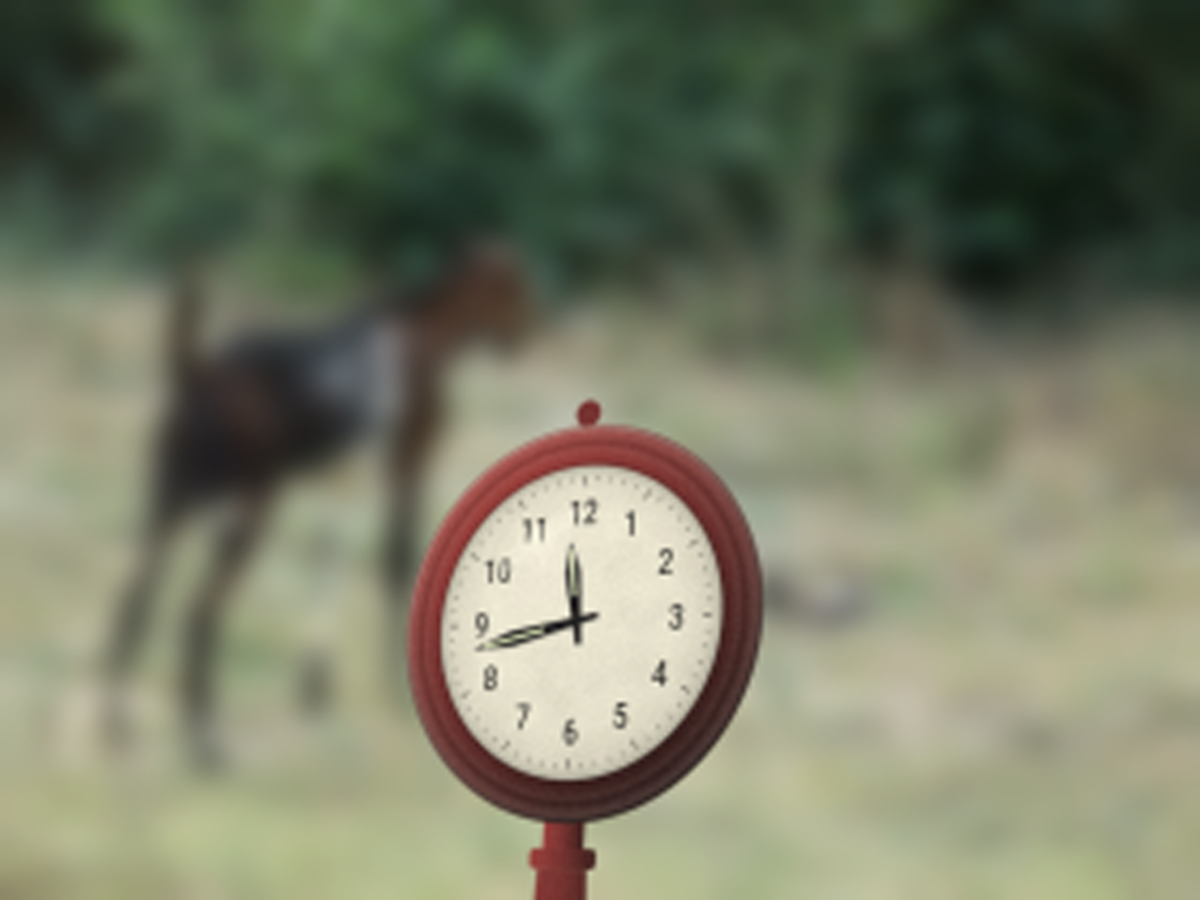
11:43
